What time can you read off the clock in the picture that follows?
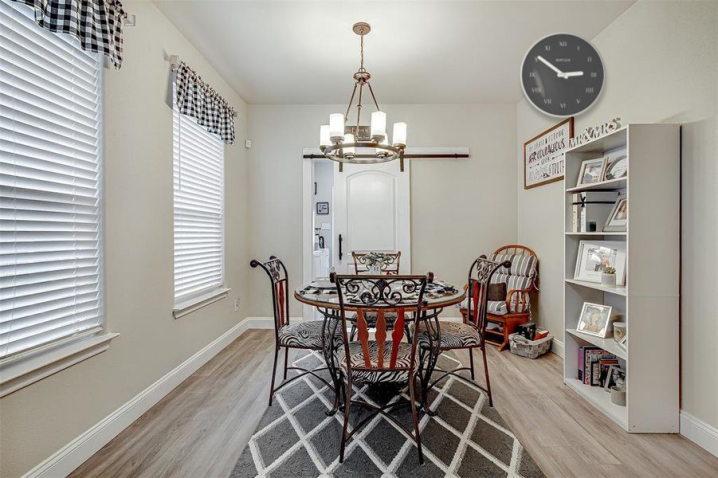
2:51
